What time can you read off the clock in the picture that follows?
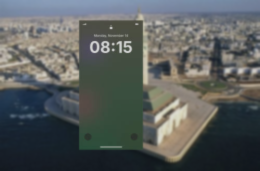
8:15
